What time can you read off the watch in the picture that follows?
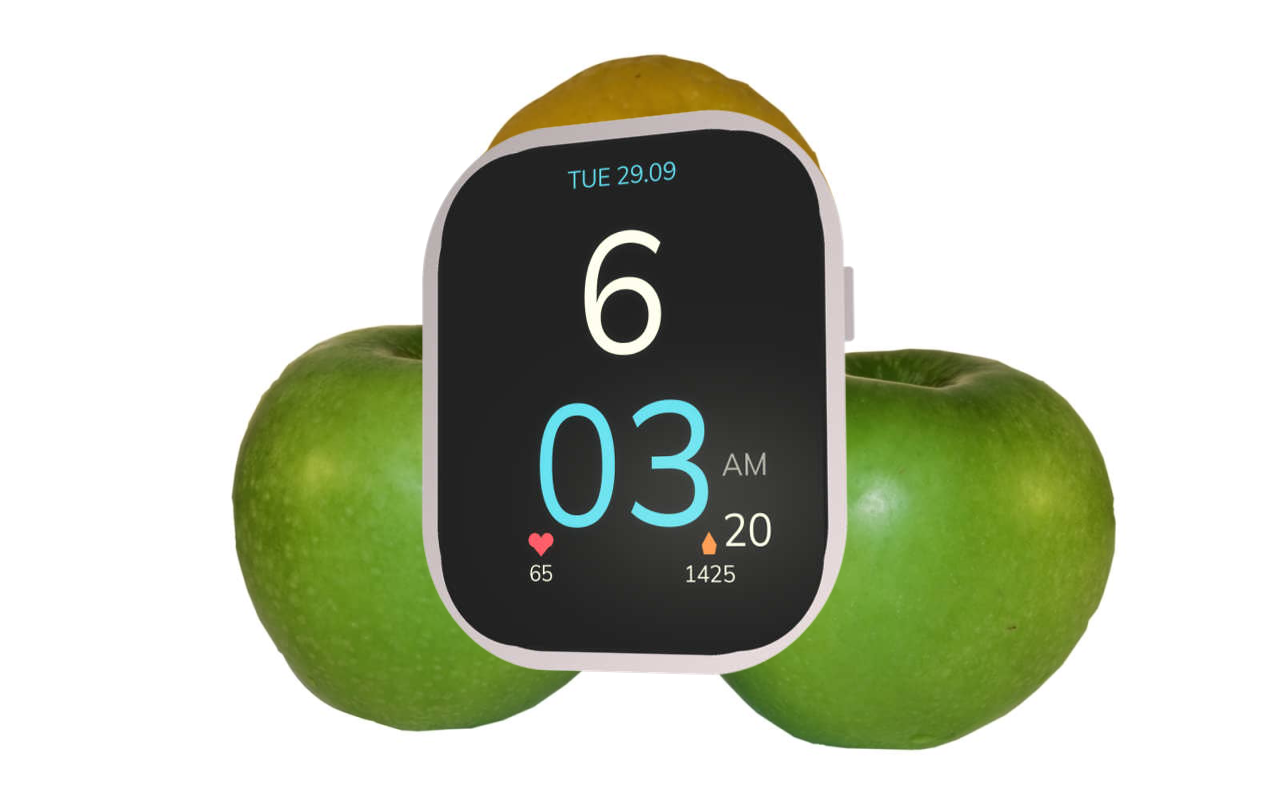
6:03:20
